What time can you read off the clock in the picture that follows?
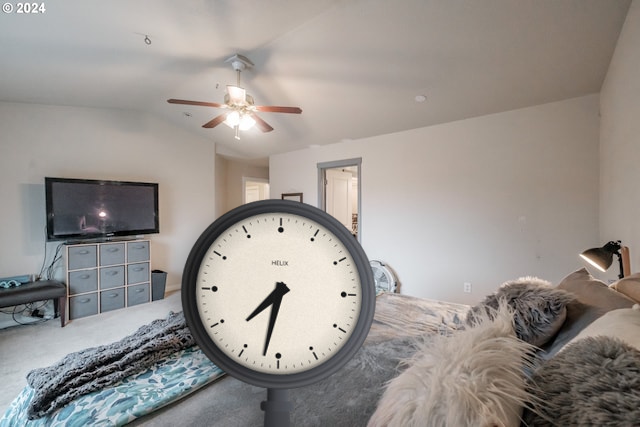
7:32
